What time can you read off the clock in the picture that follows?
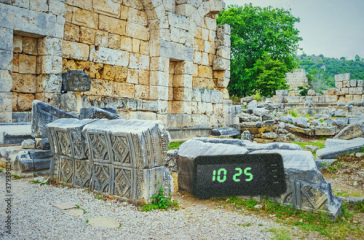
10:25
